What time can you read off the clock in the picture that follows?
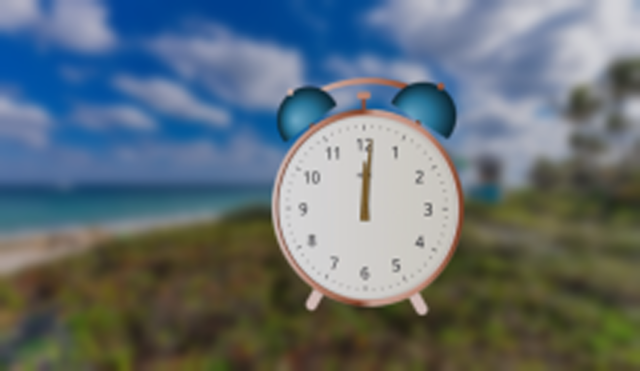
12:01
